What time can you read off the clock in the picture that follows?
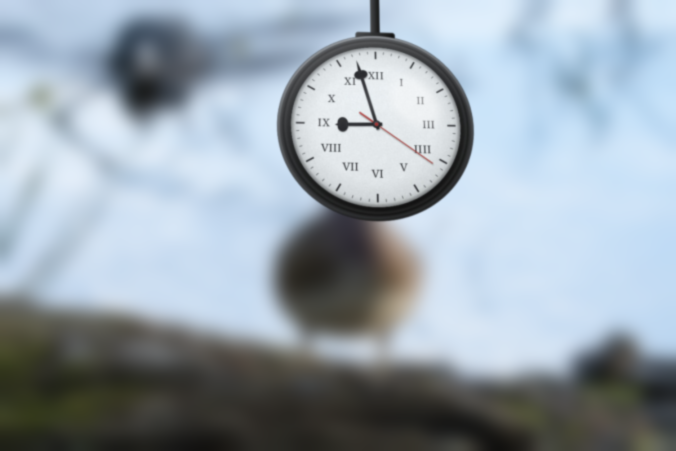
8:57:21
